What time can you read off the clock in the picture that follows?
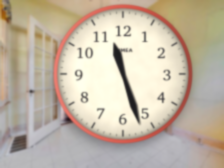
11:27
